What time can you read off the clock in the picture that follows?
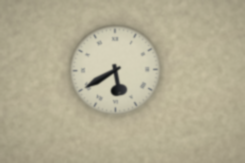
5:40
